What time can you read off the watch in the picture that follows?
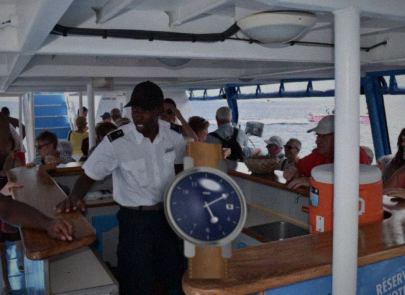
5:10
